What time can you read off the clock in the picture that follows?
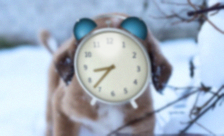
8:37
